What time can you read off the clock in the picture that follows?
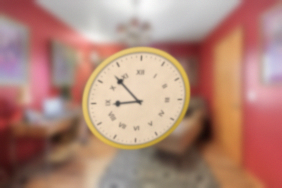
8:53
